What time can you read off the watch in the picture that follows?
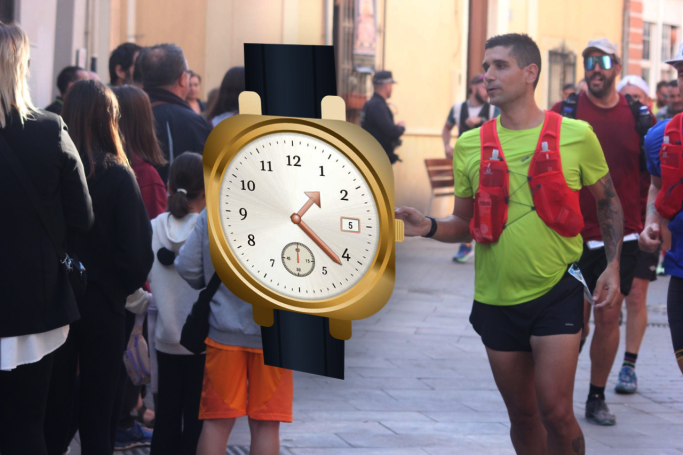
1:22
